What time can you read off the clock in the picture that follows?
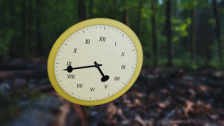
4:43
